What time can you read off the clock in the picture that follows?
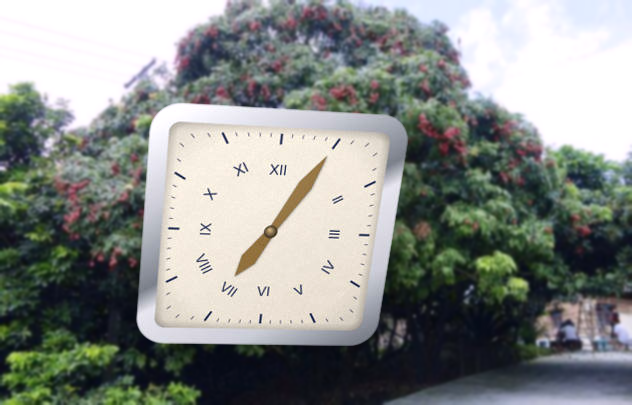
7:05
